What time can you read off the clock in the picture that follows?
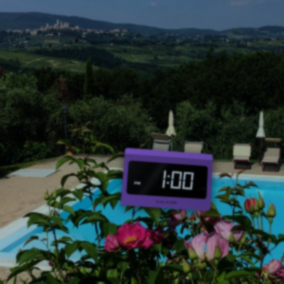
1:00
